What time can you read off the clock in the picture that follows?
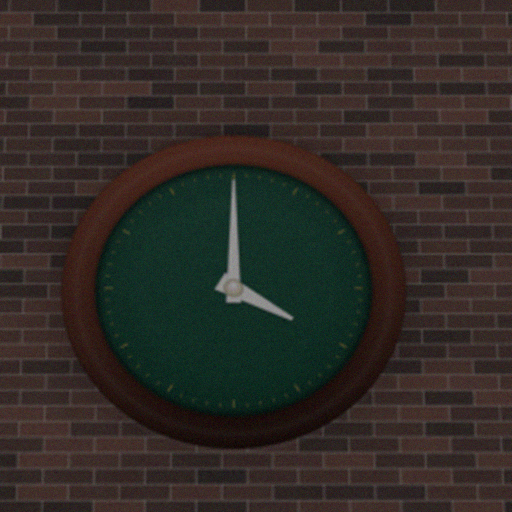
4:00
